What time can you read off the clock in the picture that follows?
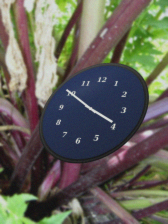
3:50
